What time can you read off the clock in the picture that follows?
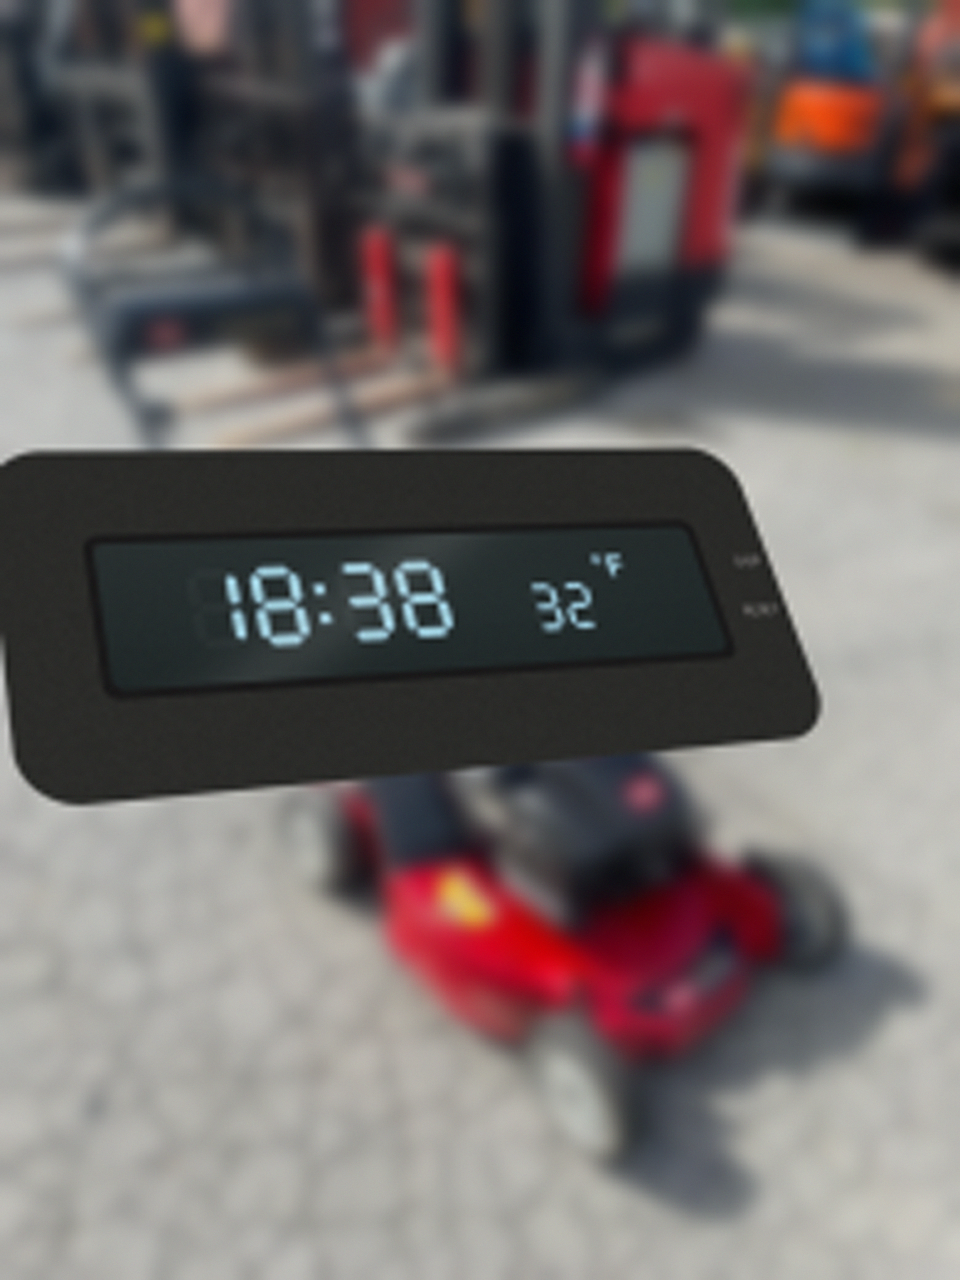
18:38
